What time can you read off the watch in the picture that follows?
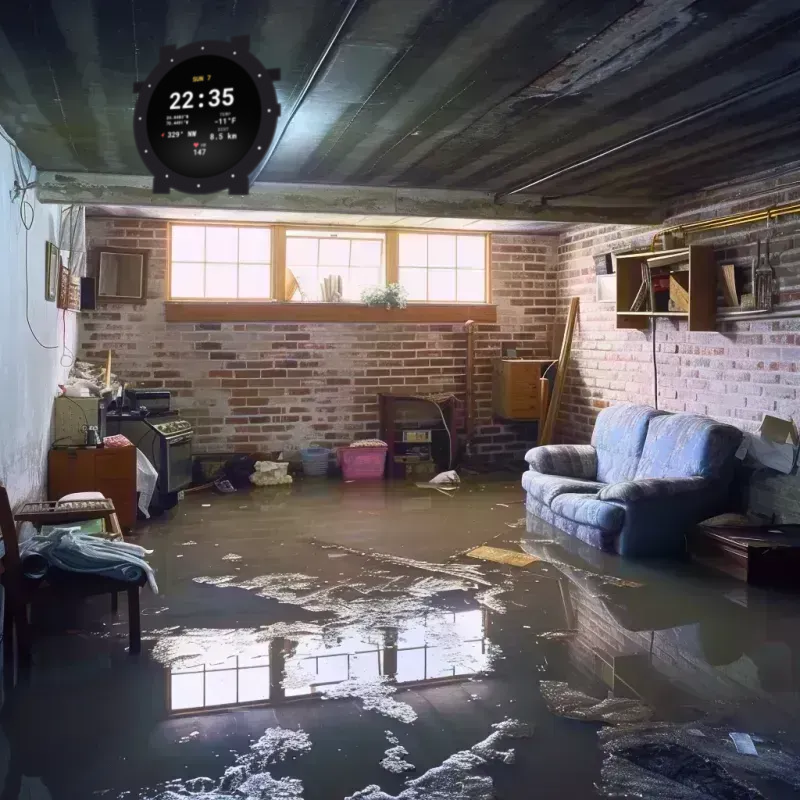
22:35
